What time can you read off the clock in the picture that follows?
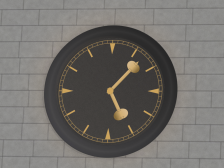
5:07
